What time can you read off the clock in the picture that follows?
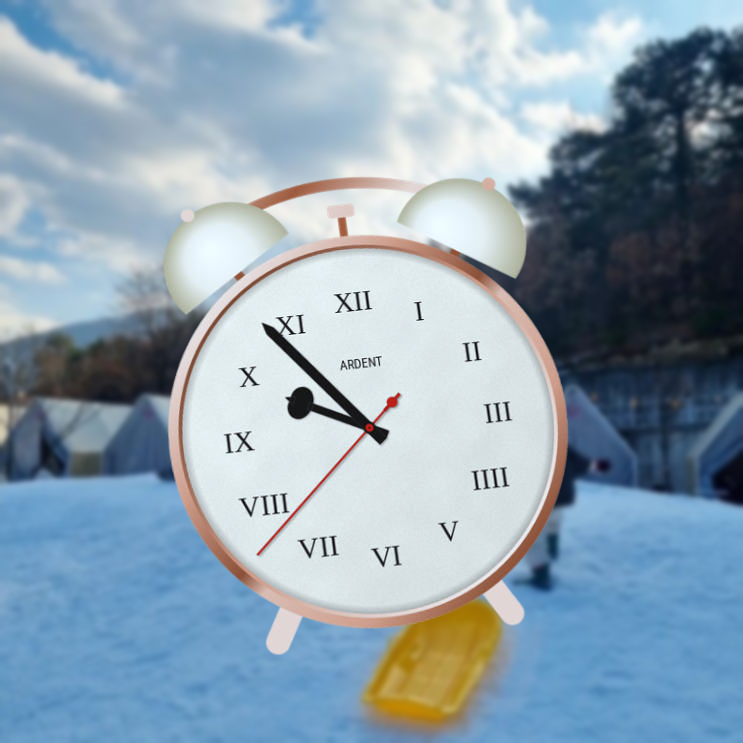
9:53:38
